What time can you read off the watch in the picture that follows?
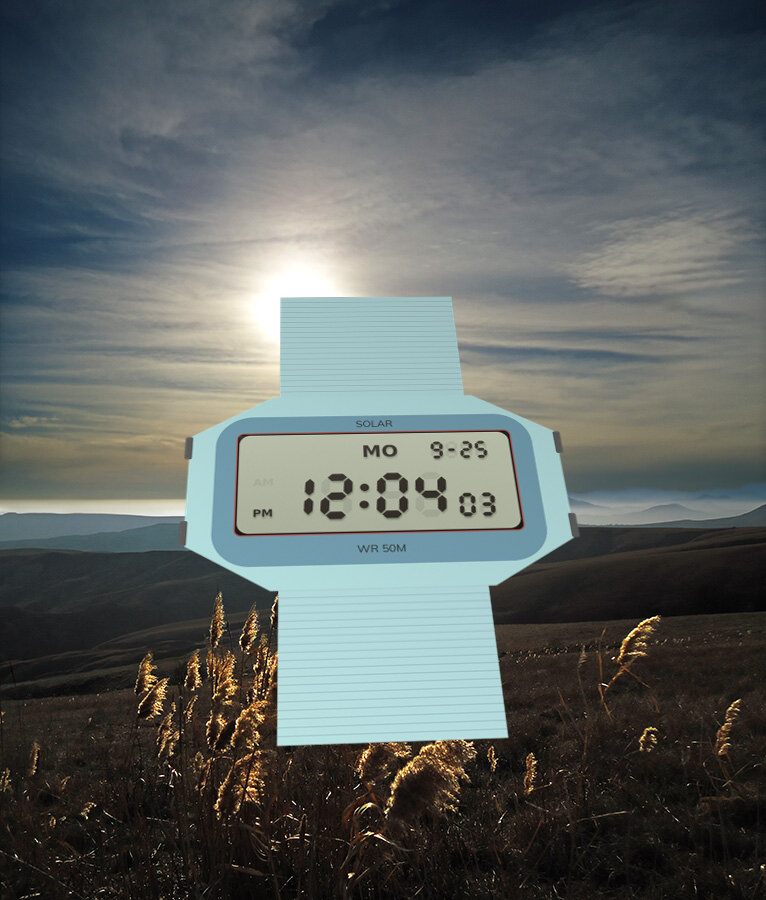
12:04:03
